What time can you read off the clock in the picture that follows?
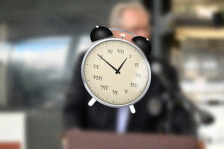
12:50
